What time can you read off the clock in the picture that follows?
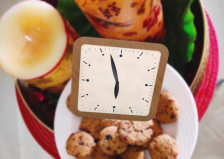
5:57
